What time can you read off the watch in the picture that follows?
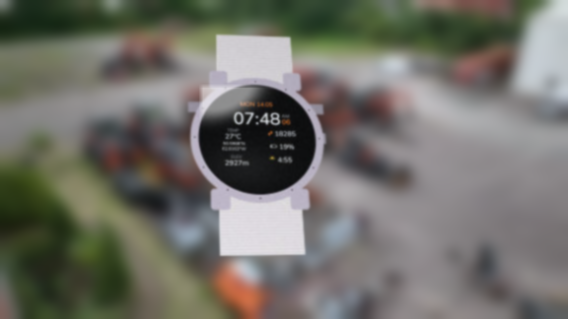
7:48
